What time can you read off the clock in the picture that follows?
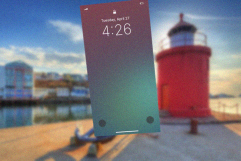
4:26
